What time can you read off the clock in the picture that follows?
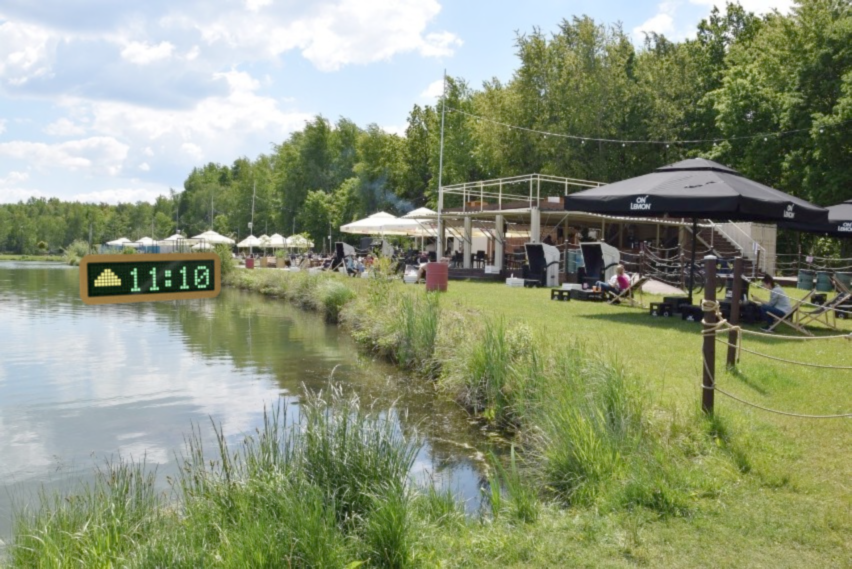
11:10
